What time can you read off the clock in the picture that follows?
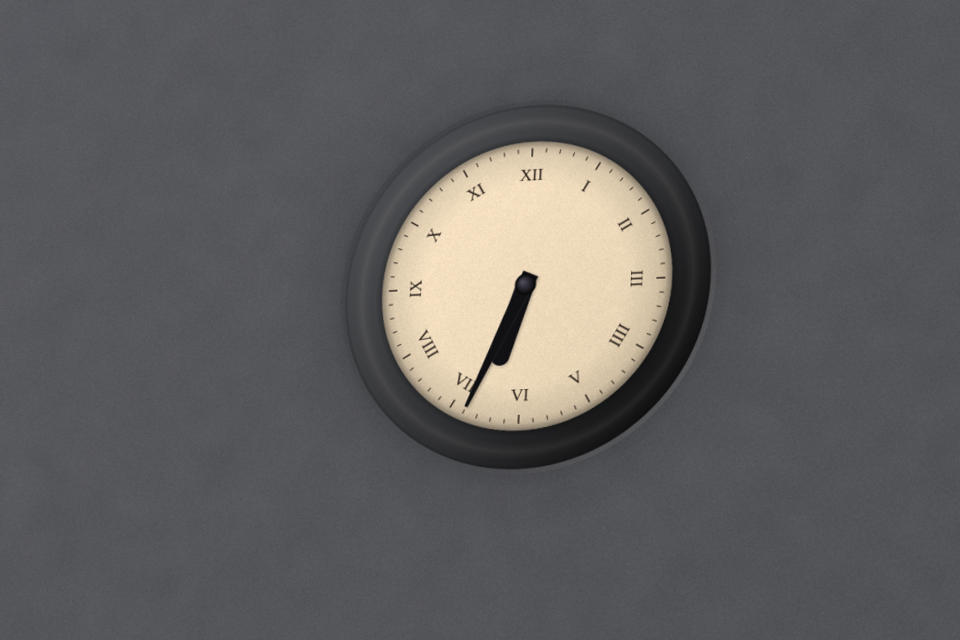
6:34
